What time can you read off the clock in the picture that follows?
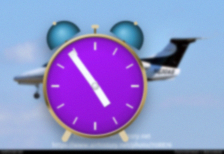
4:54
